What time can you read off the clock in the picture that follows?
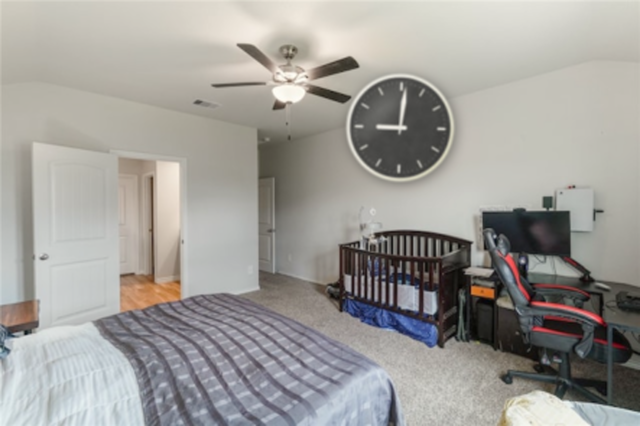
9:01
